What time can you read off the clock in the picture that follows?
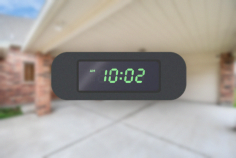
10:02
